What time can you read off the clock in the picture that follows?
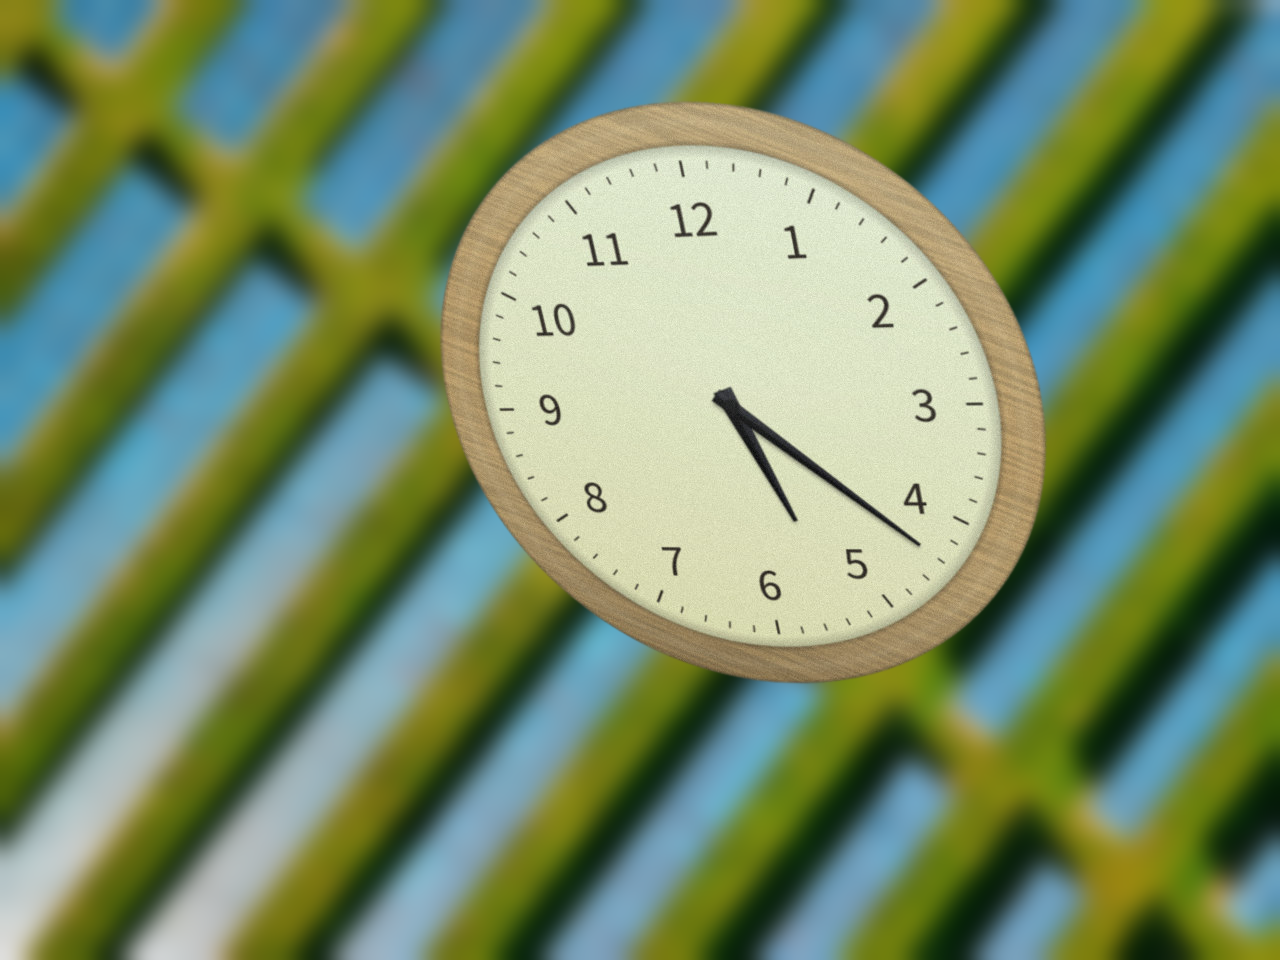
5:22
